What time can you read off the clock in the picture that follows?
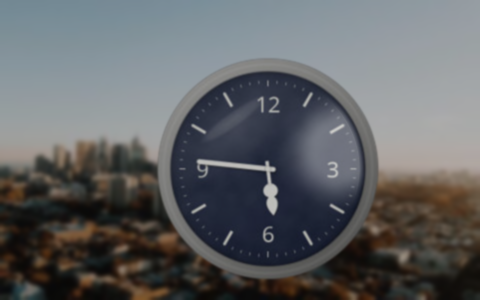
5:46
